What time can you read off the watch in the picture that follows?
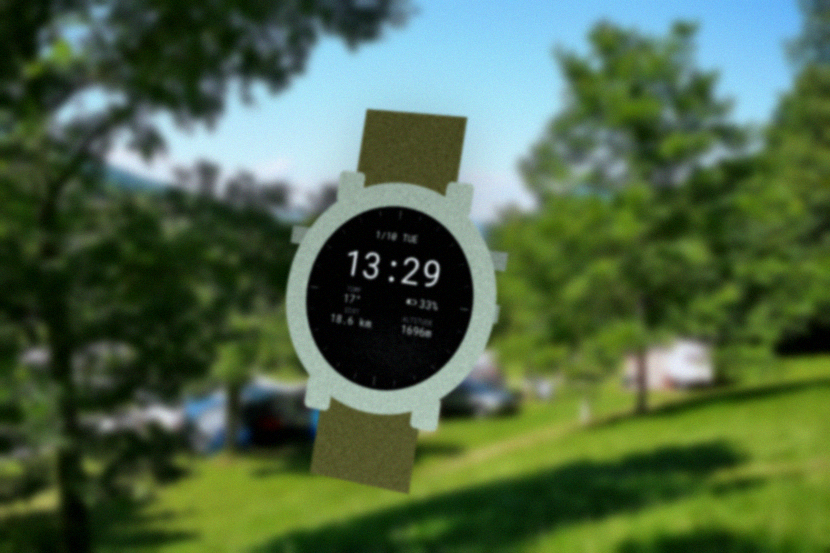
13:29
